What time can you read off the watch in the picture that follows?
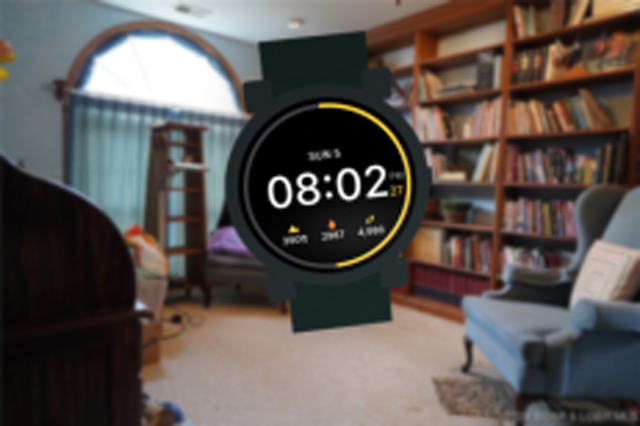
8:02
